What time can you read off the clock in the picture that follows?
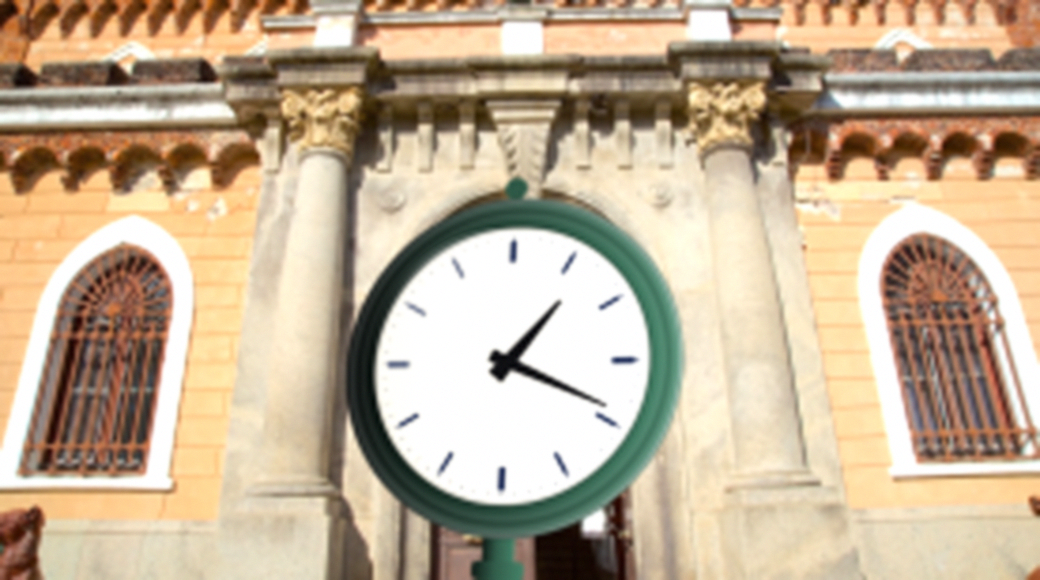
1:19
